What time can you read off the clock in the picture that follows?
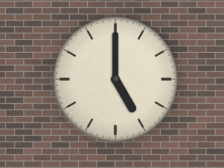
5:00
